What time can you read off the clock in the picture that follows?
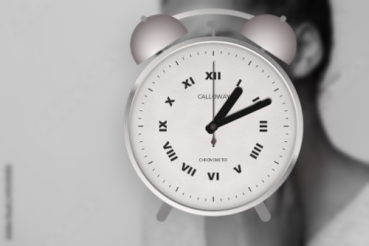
1:11:00
